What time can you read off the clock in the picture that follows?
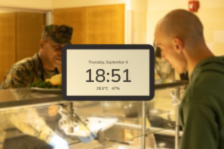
18:51
